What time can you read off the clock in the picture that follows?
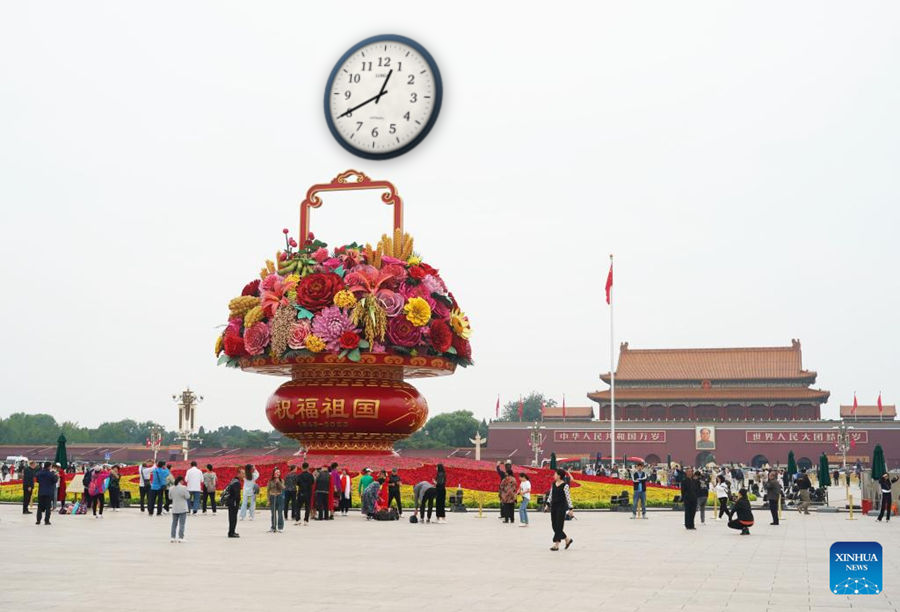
12:40
